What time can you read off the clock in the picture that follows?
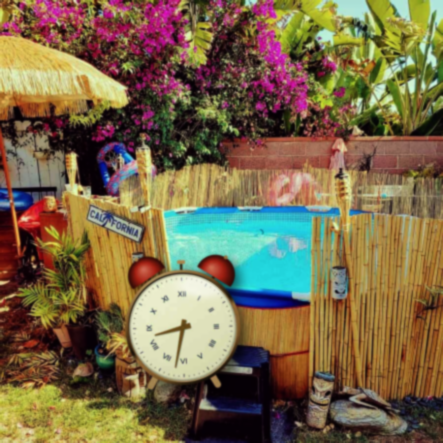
8:32
